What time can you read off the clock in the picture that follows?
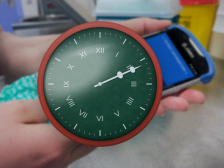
2:11
